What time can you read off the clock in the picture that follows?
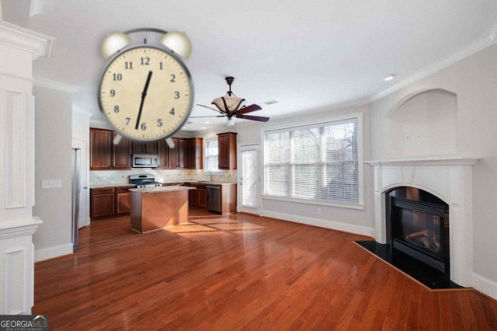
12:32
